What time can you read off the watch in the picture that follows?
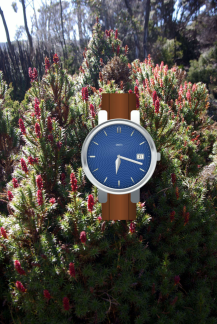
6:18
